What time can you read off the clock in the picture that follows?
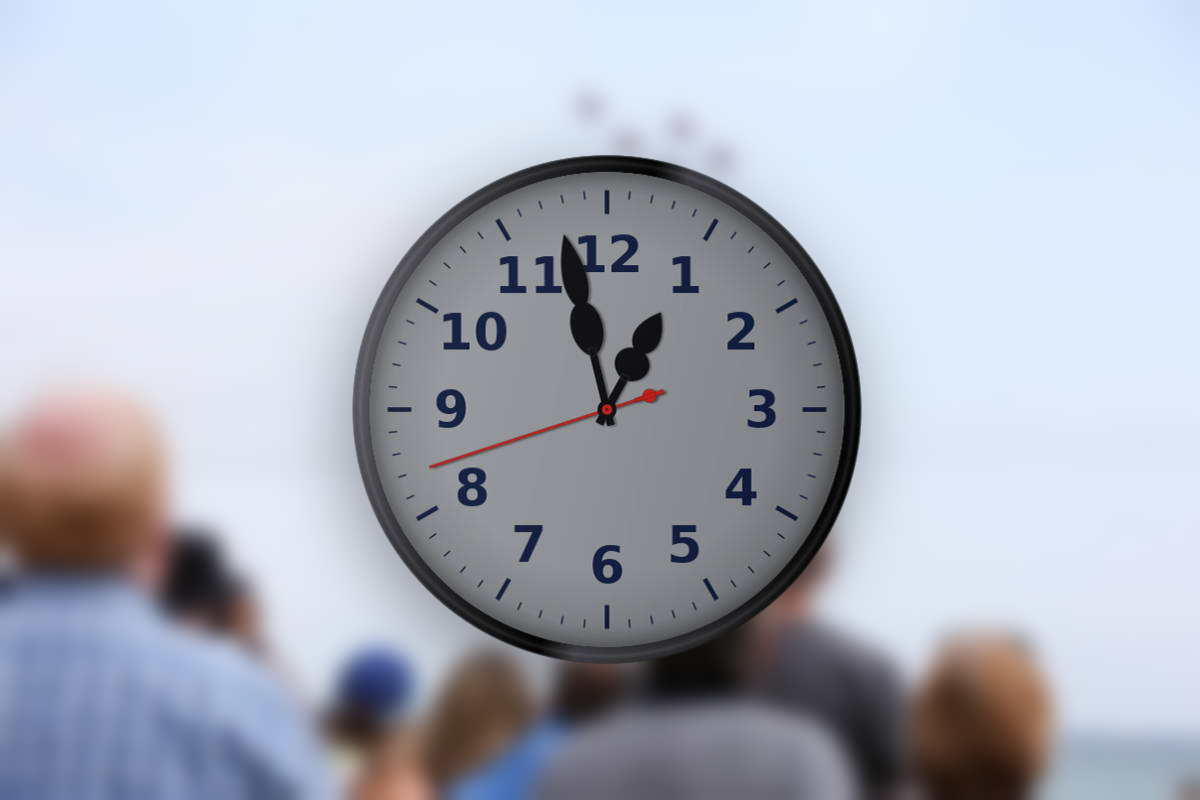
12:57:42
